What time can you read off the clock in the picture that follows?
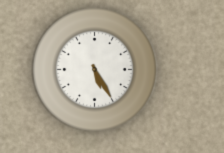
5:25
